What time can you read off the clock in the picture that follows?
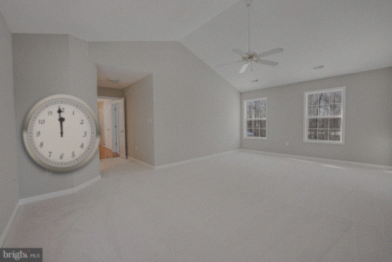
11:59
